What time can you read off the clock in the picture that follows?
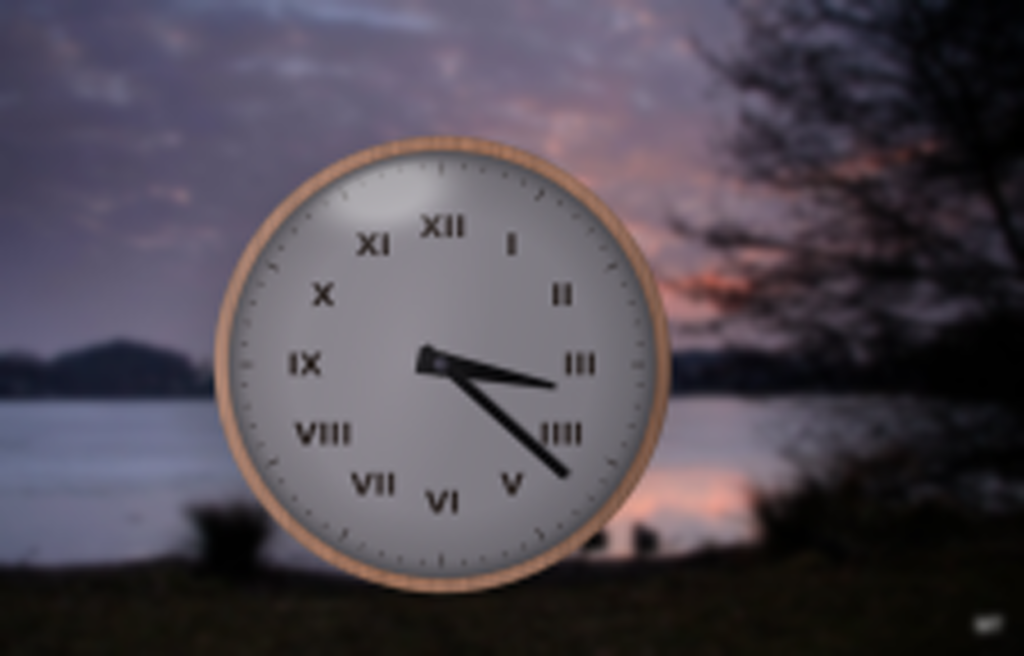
3:22
